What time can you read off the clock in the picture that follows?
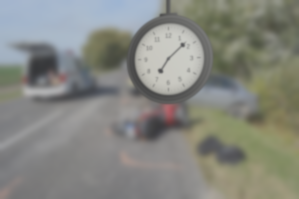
7:08
